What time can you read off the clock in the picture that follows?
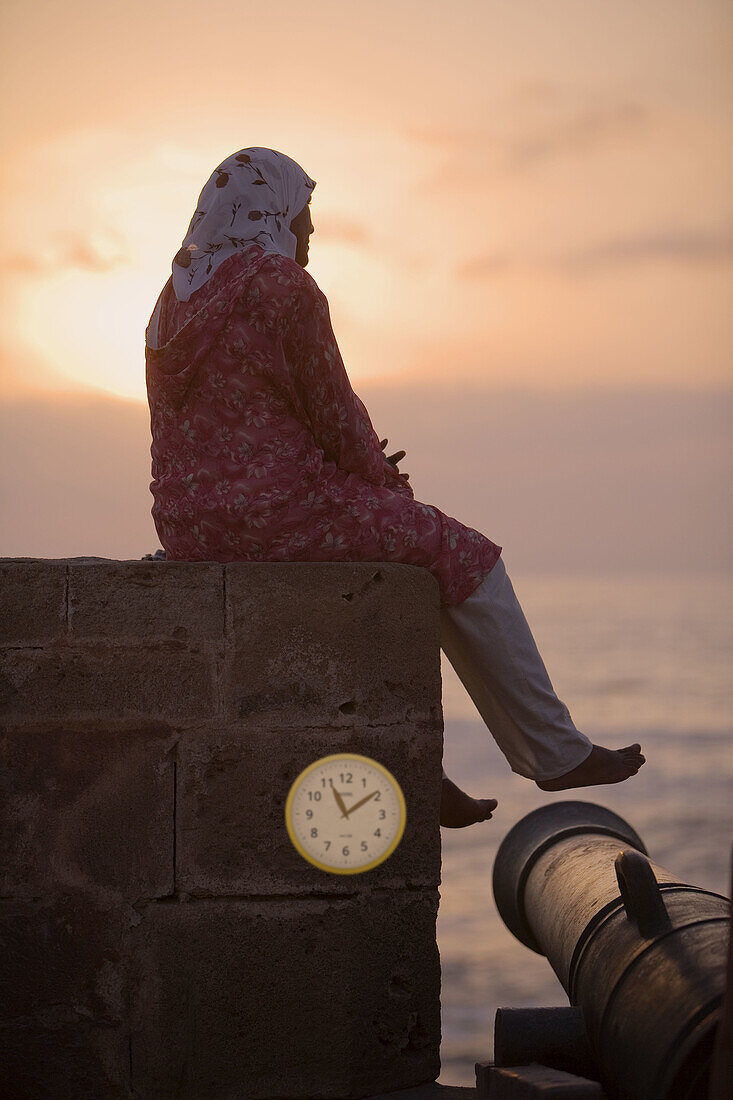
11:09
